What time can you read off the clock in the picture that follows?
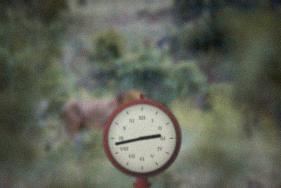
2:43
